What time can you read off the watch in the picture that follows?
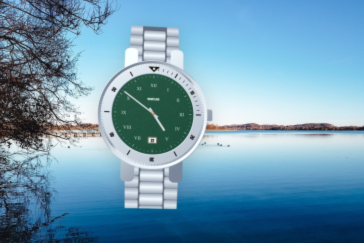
4:51
